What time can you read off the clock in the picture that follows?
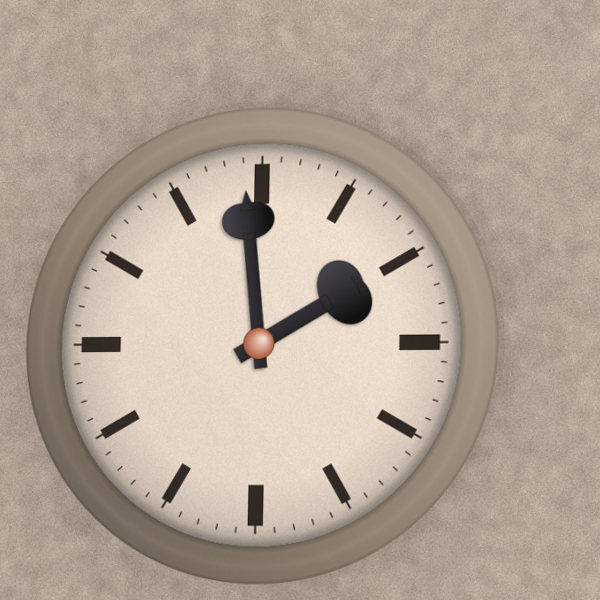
1:59
